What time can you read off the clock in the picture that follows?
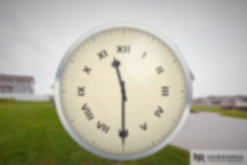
11:30
